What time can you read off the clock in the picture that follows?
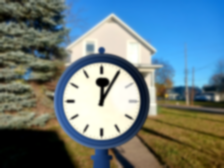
12:05
